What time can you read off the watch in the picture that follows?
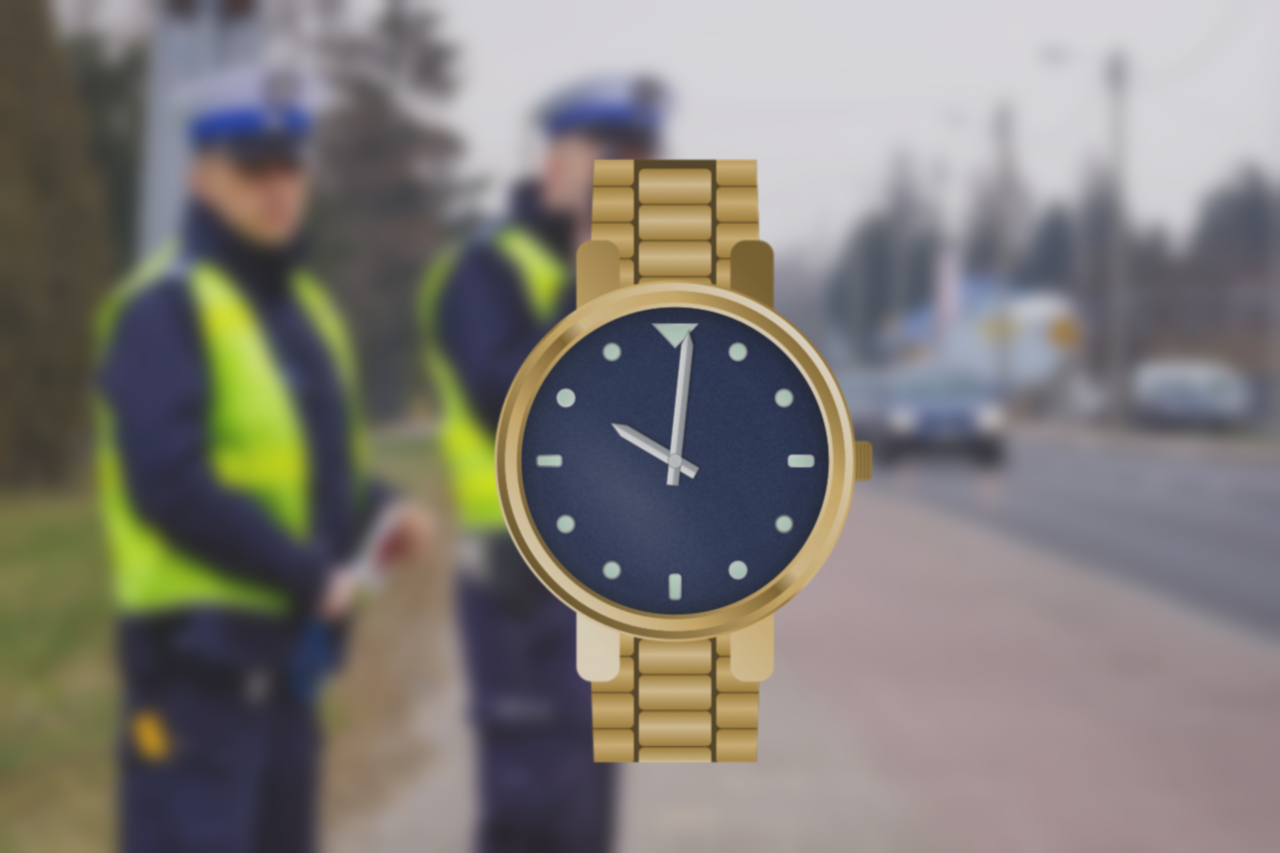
10:01
